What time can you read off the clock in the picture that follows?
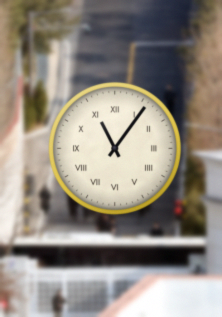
11:06
